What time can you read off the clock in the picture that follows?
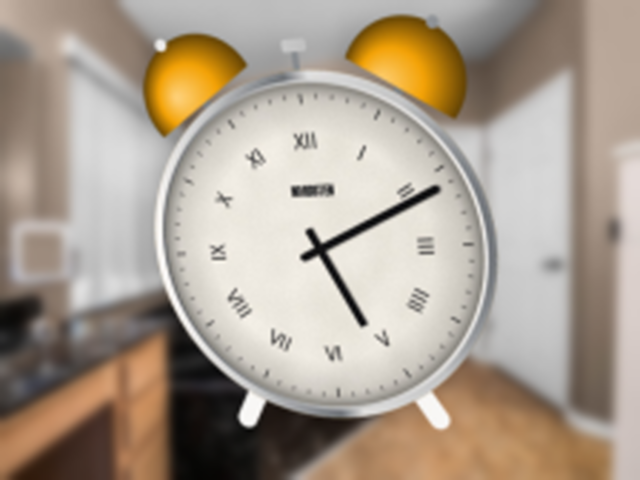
5:11
